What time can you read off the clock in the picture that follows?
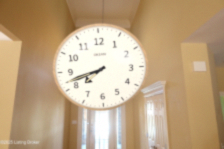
7:42
